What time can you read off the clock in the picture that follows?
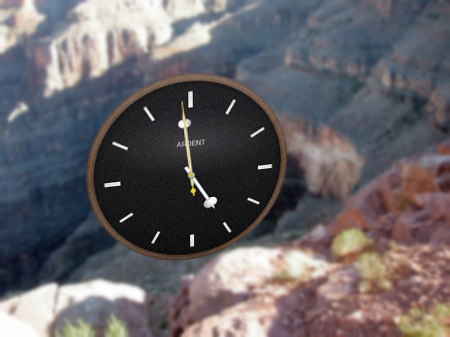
4:58:59
